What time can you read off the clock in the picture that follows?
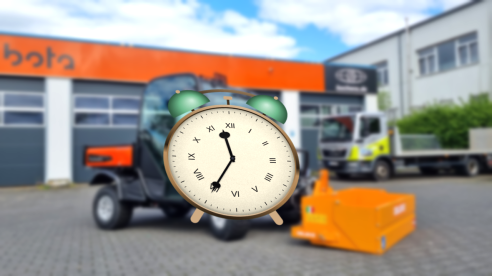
11:35
